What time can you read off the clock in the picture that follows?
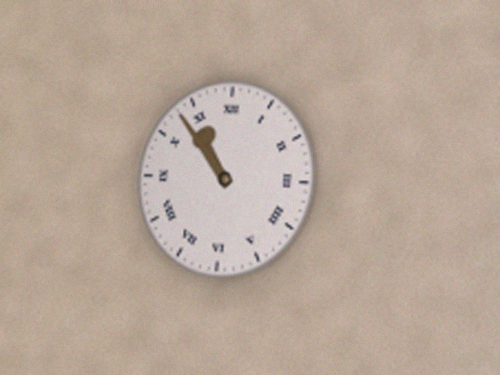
10:53
